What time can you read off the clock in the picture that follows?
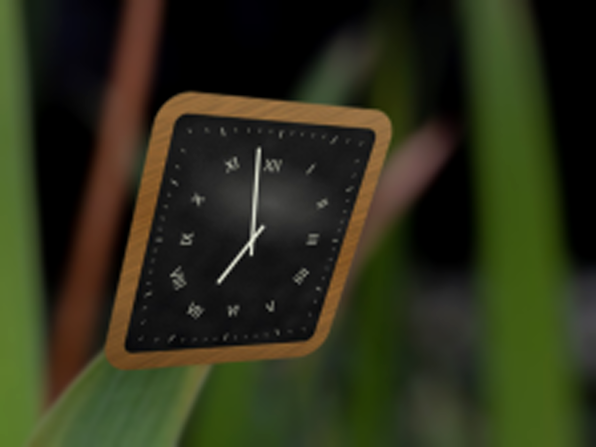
6:58
